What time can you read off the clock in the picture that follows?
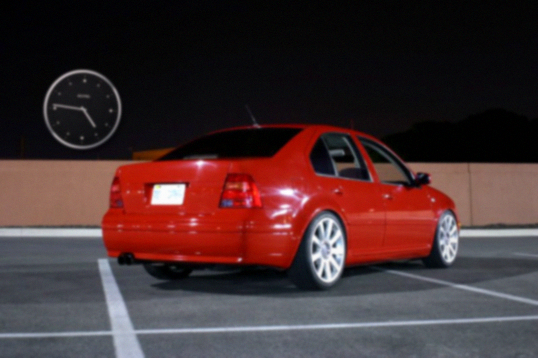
4:46
